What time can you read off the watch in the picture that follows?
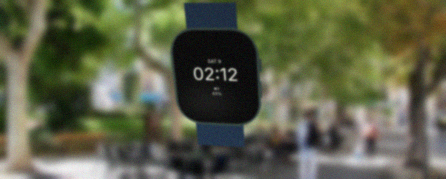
2:12
